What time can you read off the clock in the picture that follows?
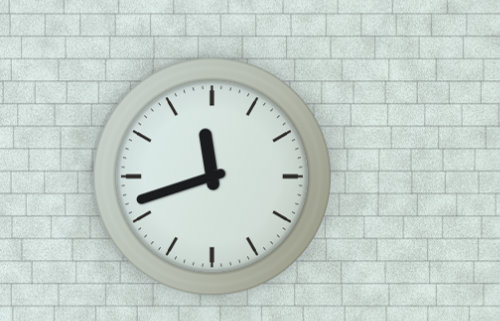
11:42
